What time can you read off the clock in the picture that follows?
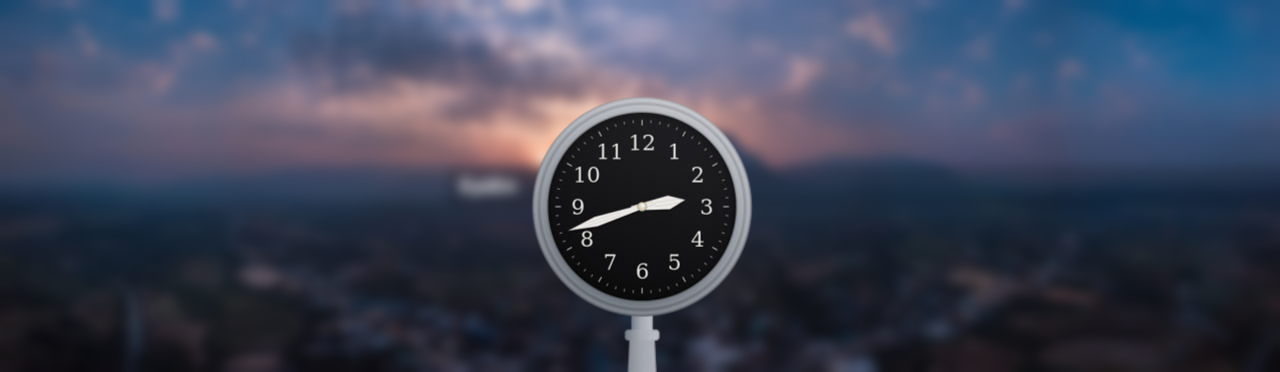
2:42
